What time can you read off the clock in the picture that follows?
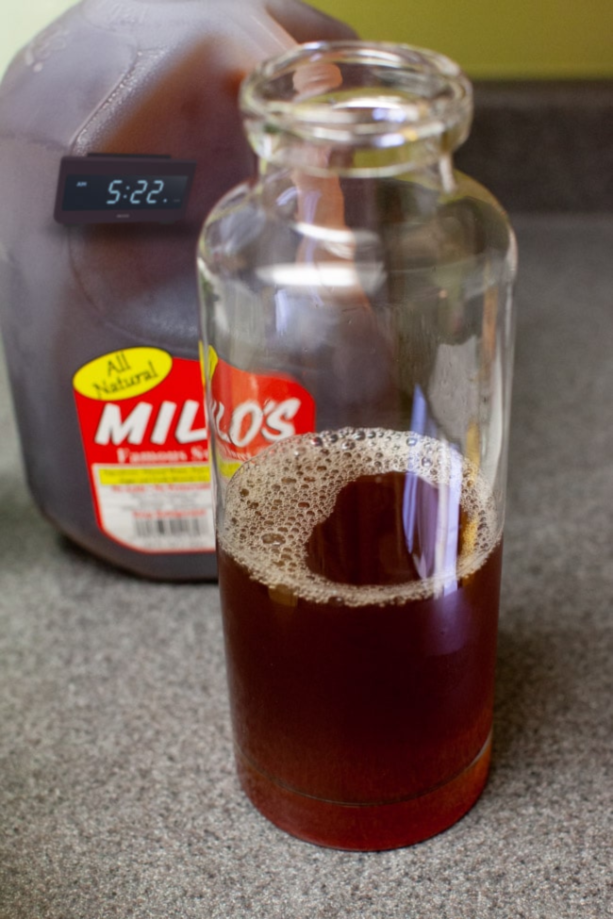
5:22
